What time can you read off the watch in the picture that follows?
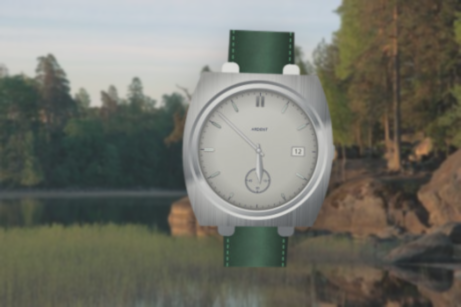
5:52
